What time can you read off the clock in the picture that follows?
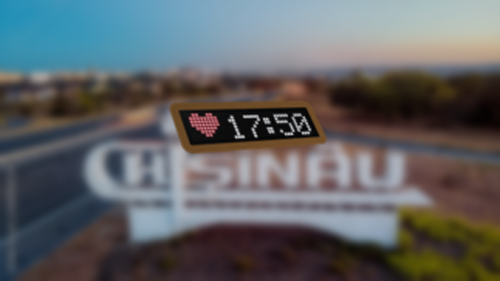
17:50
